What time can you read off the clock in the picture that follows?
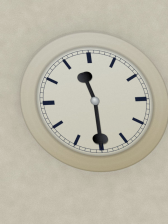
11:30
